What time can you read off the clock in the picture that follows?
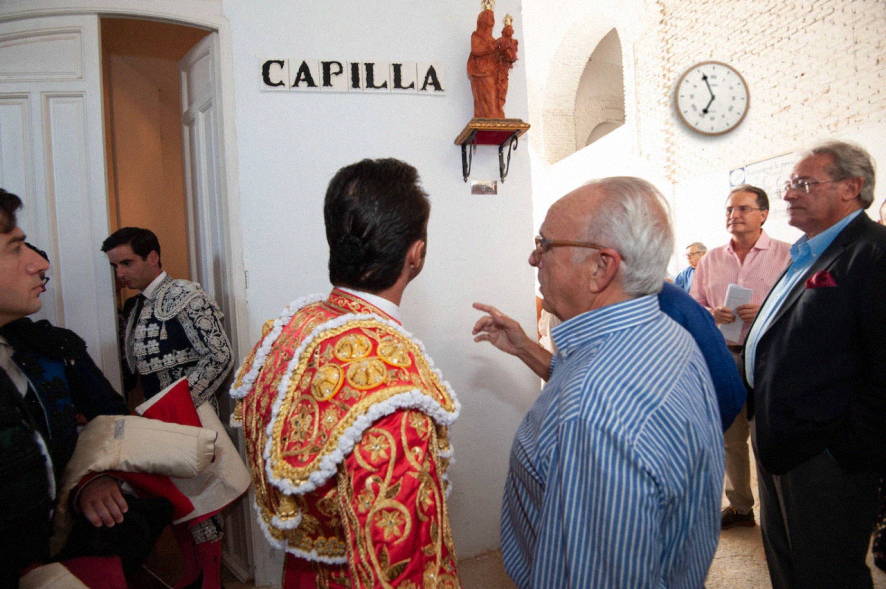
6:56
